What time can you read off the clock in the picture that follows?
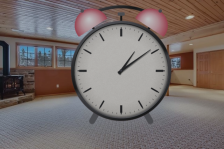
1:09
